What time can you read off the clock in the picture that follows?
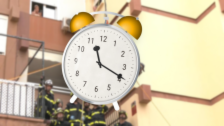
11:19
